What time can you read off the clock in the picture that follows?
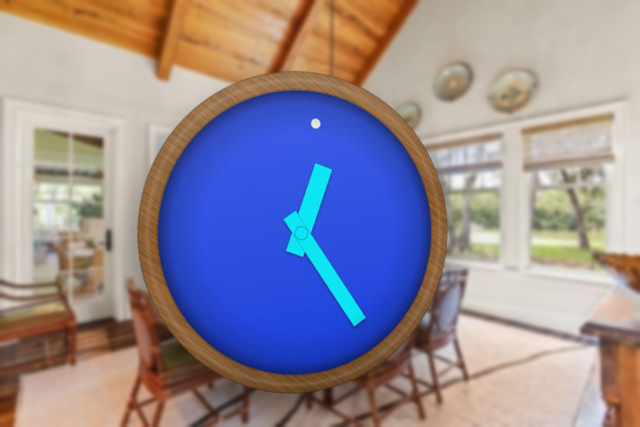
12:23
